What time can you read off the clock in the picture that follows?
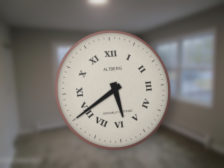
5:40
